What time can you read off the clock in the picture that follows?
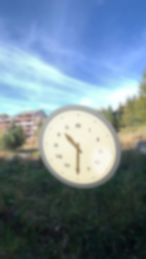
10:30
